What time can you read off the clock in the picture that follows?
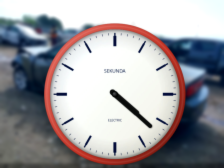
4:22
